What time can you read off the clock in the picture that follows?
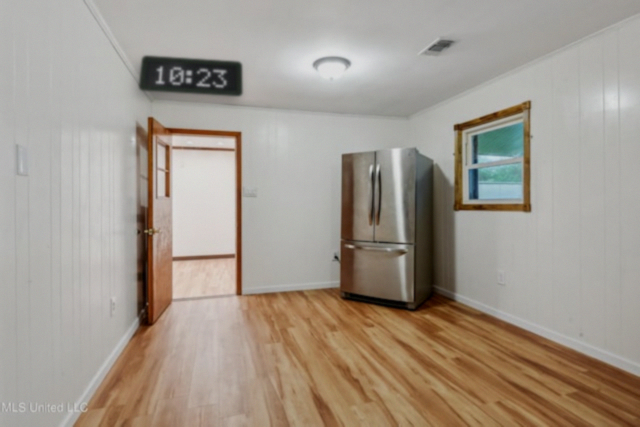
10:23
